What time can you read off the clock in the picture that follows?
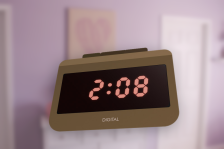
2:08
